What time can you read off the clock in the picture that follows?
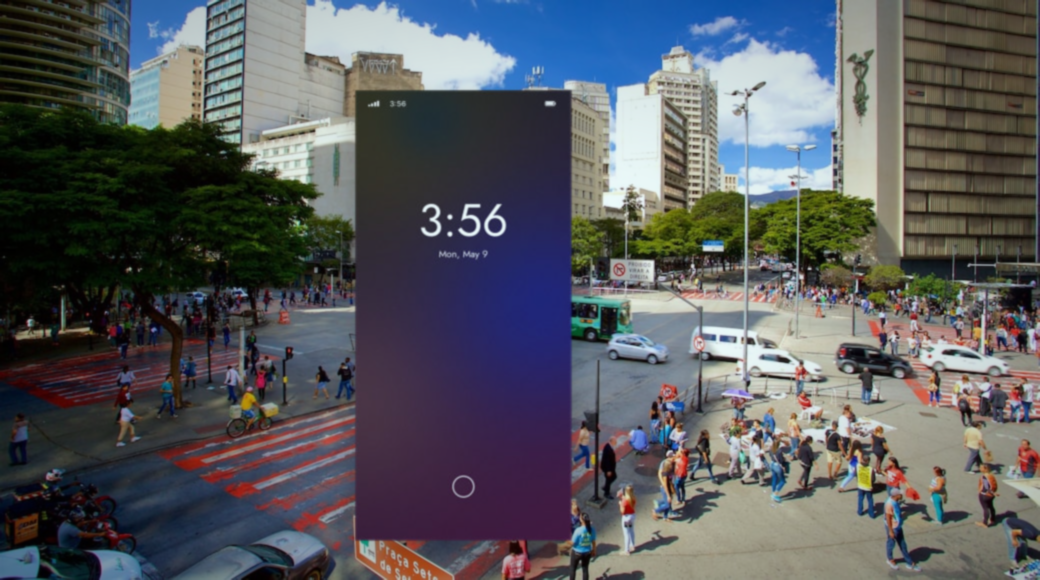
3:56
